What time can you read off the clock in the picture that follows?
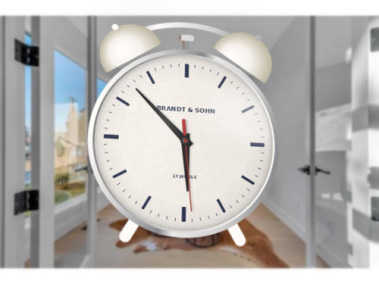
5:52:29
